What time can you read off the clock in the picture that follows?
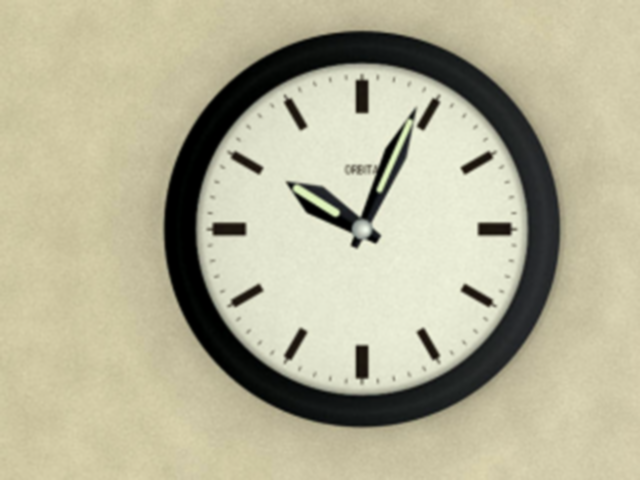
10:04
